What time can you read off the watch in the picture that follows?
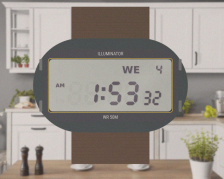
1:53:32
